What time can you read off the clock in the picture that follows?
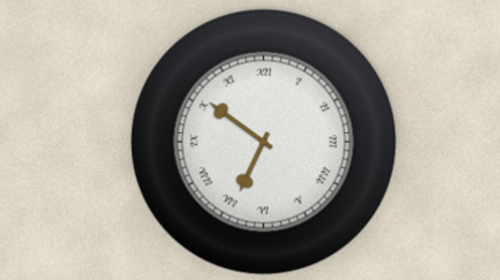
6:51
